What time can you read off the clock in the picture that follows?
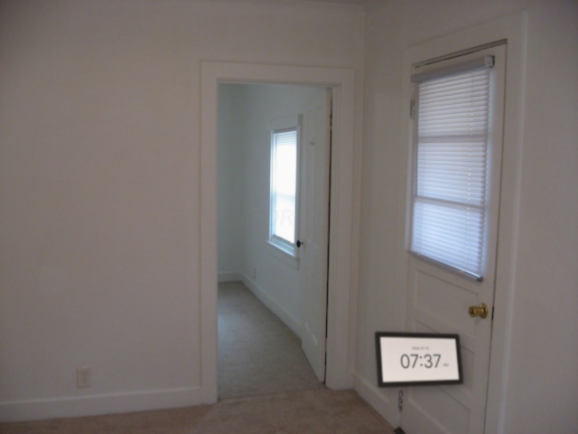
7:37
